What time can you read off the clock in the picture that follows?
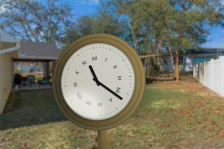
11:22
